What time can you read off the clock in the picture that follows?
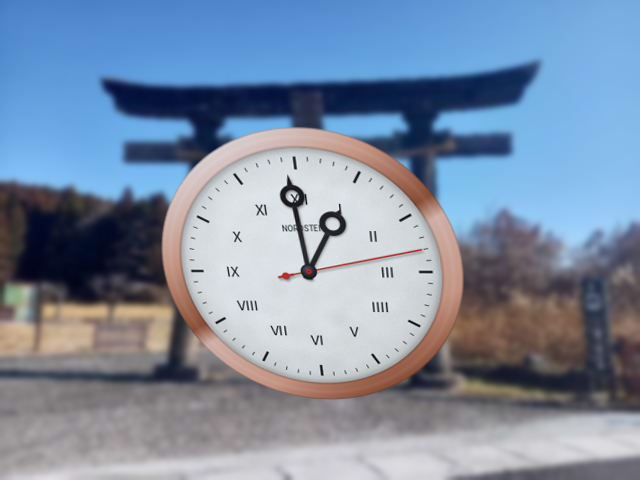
12:59:13
